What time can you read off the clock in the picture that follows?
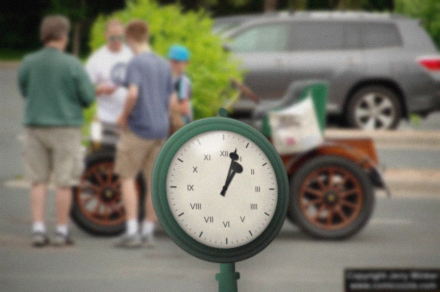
1:03
